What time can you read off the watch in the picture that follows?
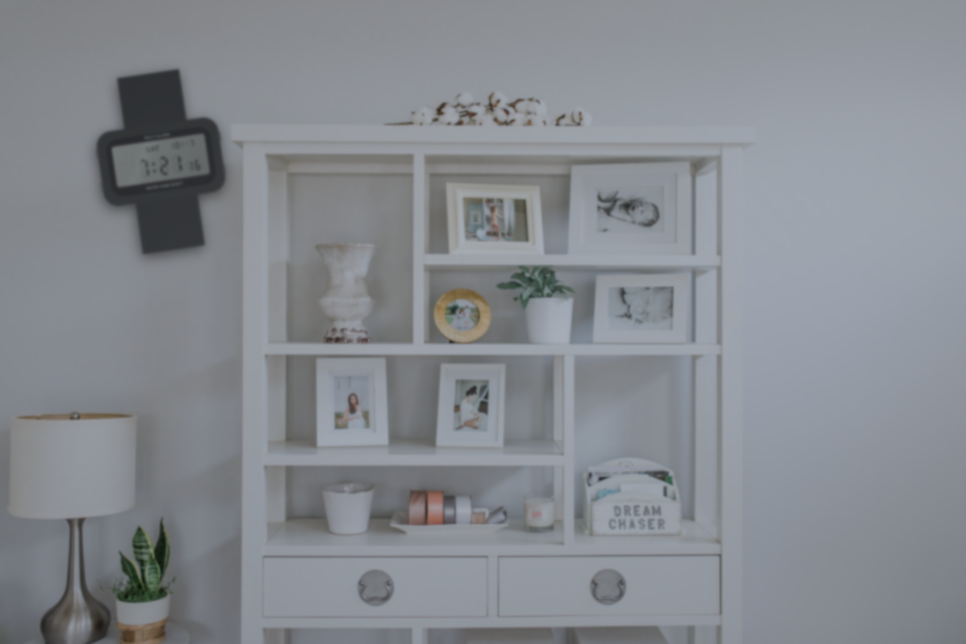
7:21
